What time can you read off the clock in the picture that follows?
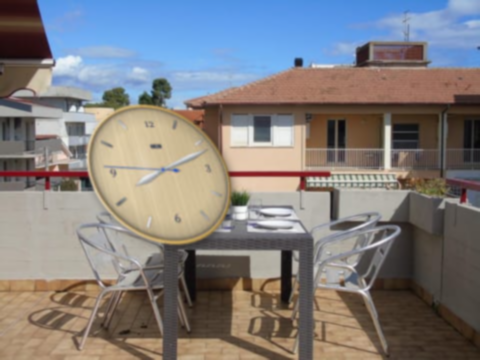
8:11:46
